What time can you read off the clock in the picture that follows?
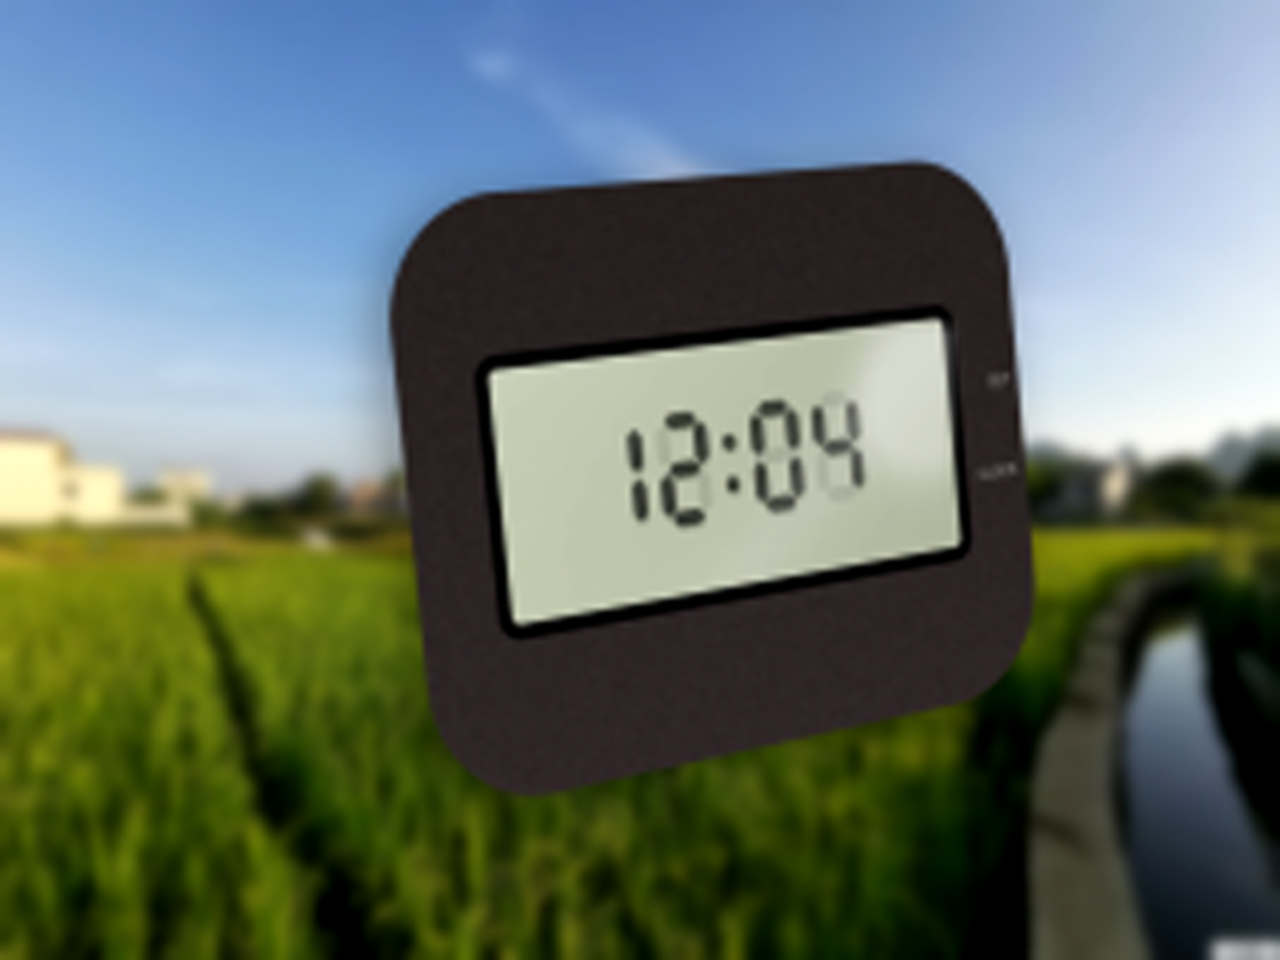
12:04
